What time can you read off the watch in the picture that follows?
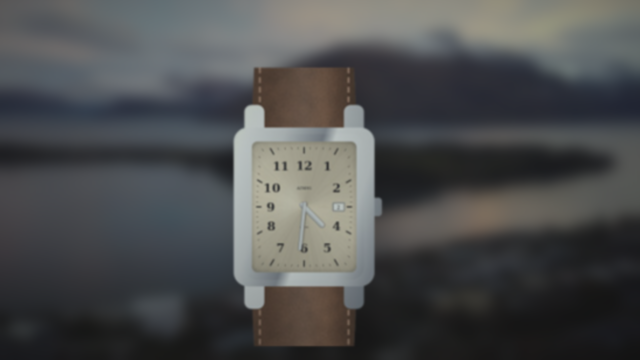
4:31
